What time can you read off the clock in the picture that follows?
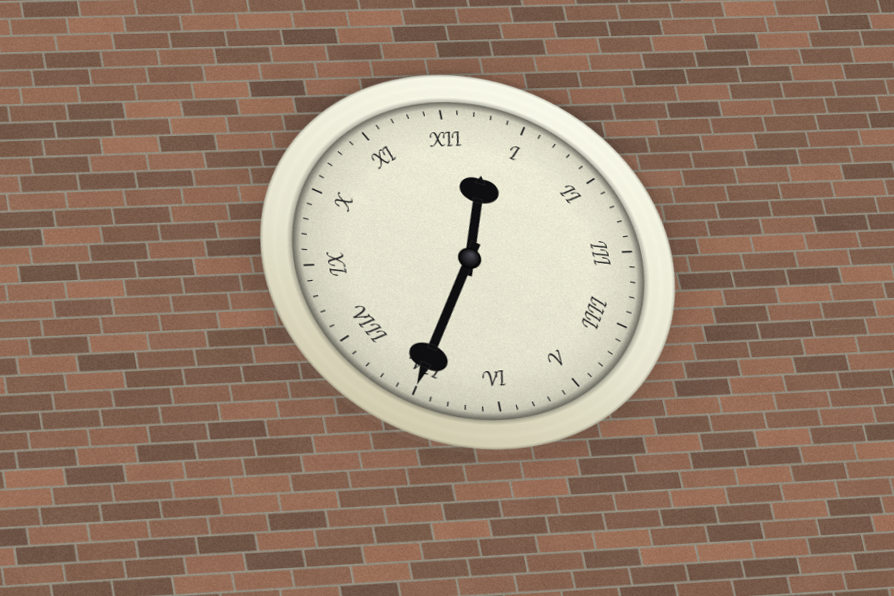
12:35
